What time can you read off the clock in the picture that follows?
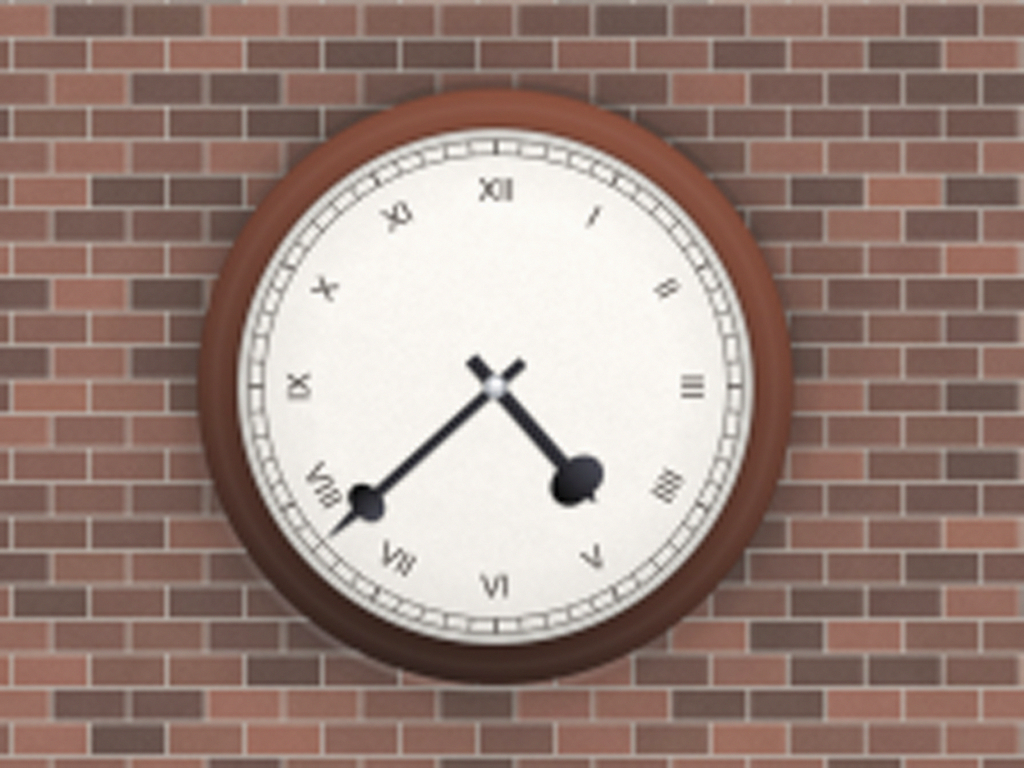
4:38
